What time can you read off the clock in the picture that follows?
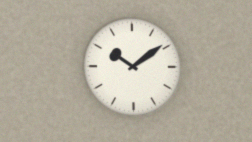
10:09
